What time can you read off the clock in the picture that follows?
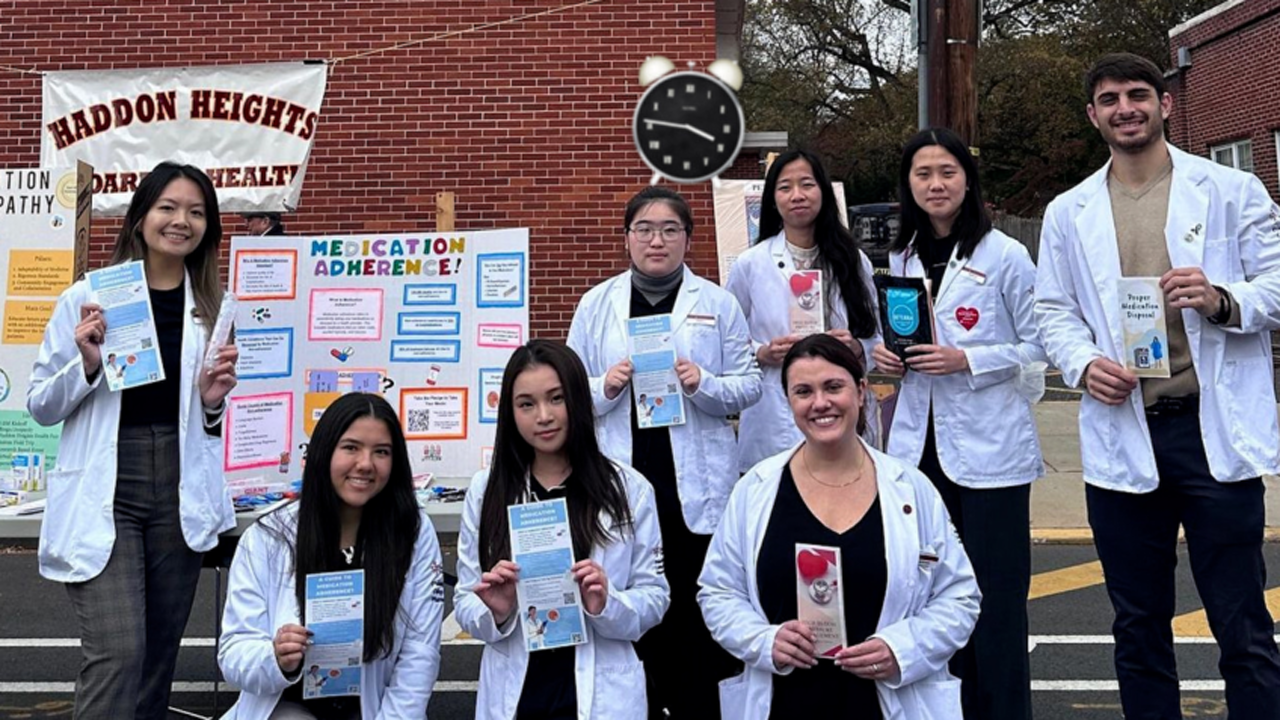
3:46
